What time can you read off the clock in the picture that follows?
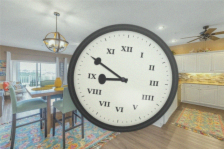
8:50
